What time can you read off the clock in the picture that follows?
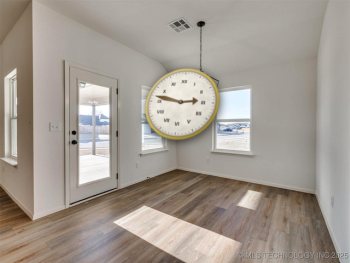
2:47
